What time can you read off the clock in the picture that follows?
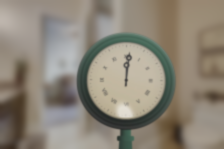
12:01
